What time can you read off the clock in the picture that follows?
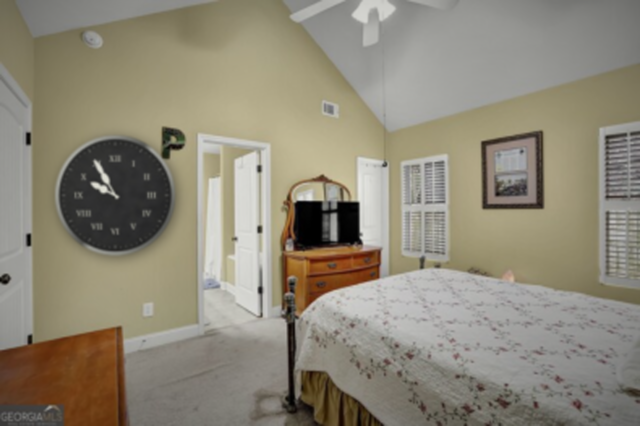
9:55
